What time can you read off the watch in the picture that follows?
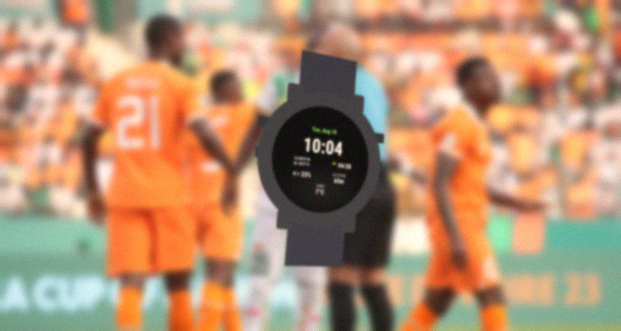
10:04
